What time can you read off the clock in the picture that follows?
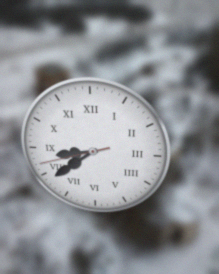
8:38:42
